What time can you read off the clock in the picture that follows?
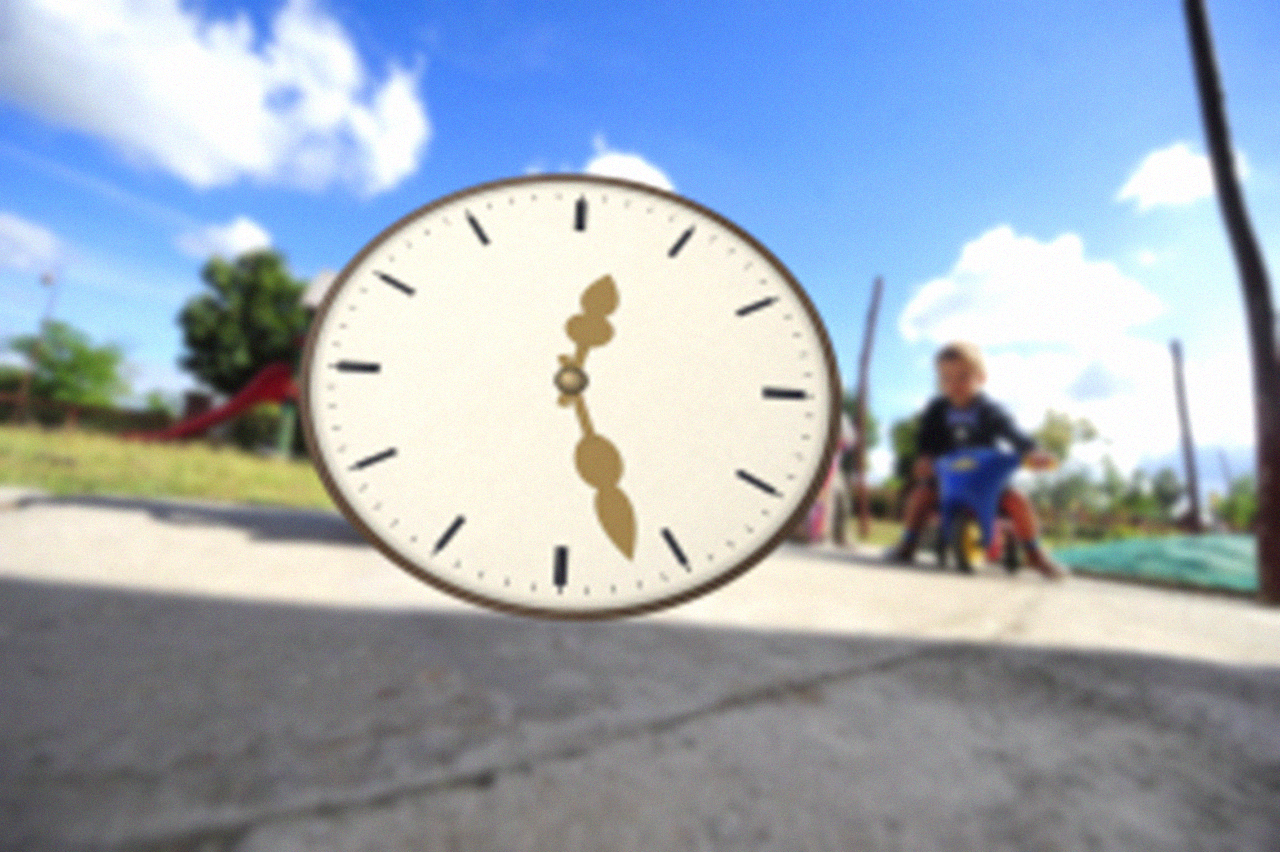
12:27
